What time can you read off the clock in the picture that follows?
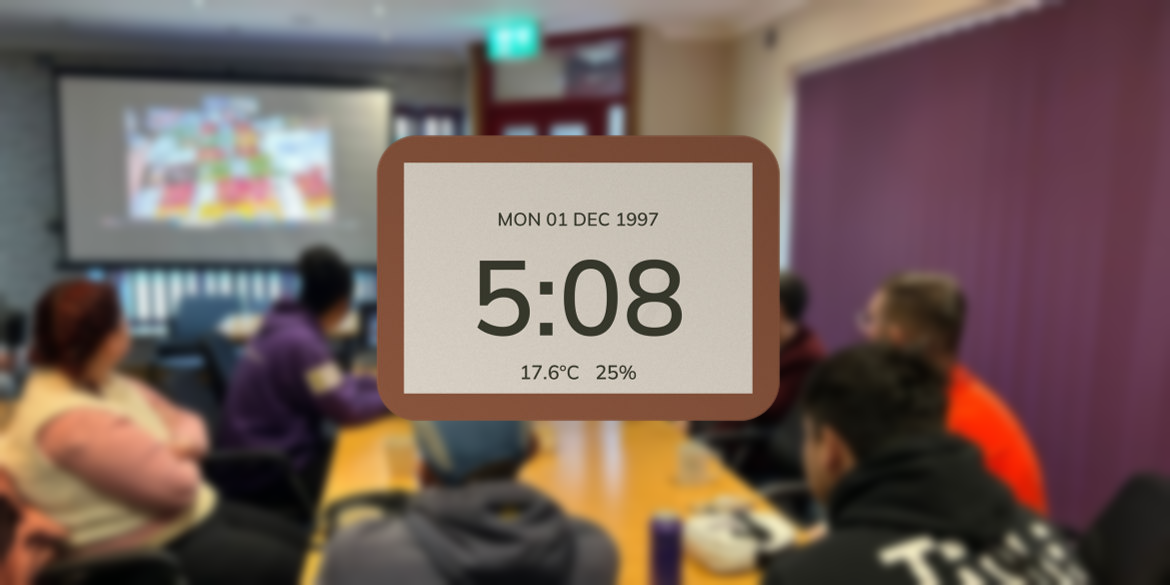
5:08
